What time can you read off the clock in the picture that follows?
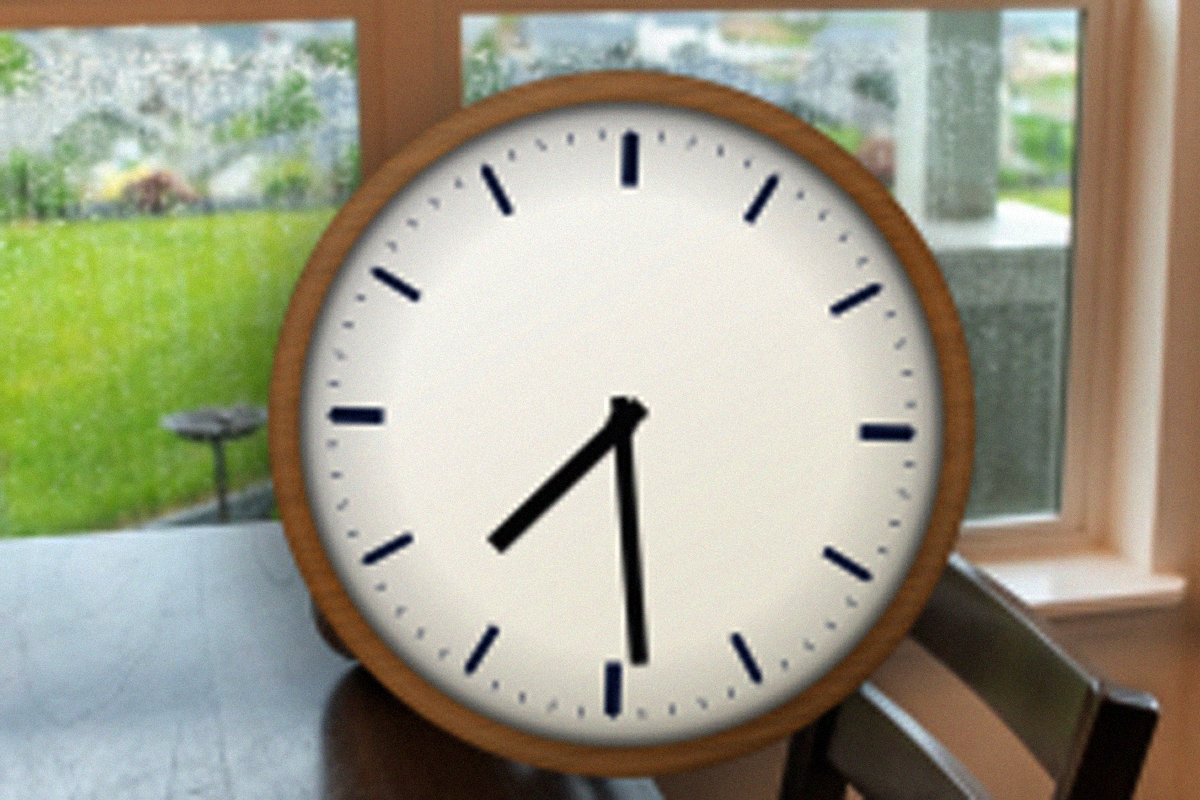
7:29
